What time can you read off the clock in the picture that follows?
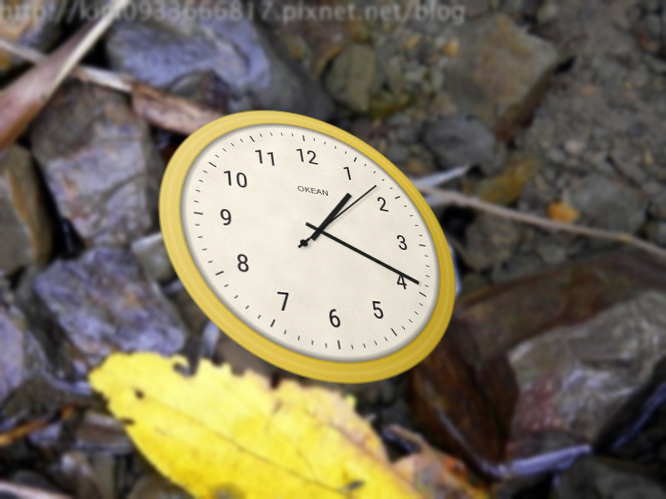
1:19:08
